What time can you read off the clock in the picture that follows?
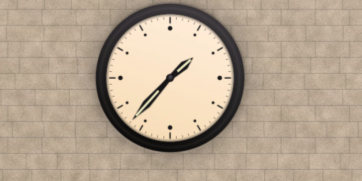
1:37
